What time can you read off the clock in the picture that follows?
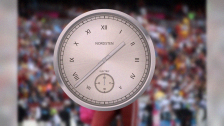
1:38
